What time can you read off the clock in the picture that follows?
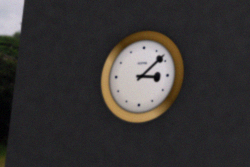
3:08
